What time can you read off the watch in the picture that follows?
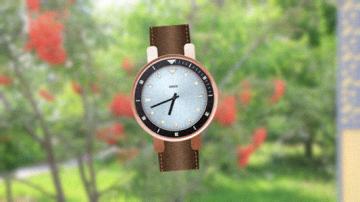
6:42
